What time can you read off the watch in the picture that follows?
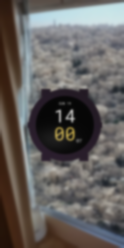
14:00
